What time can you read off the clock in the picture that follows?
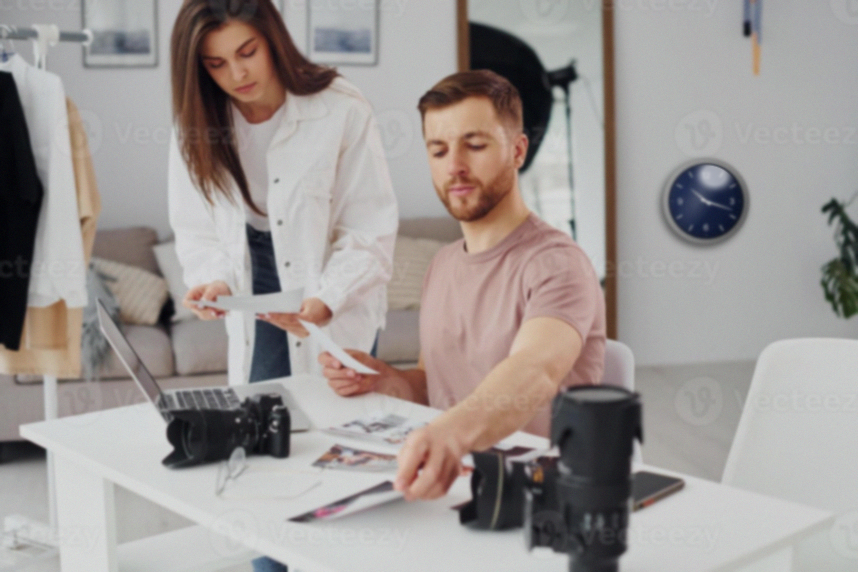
10:18
